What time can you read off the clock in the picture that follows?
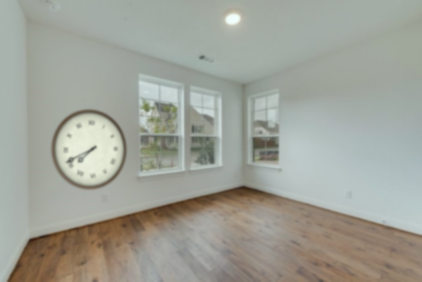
7:41
